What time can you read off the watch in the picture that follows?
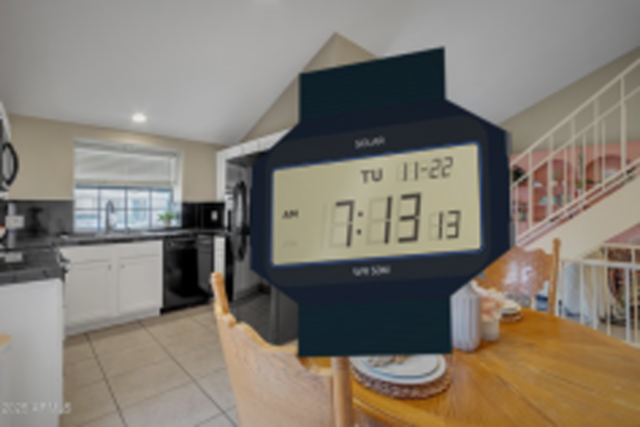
7:13:13
